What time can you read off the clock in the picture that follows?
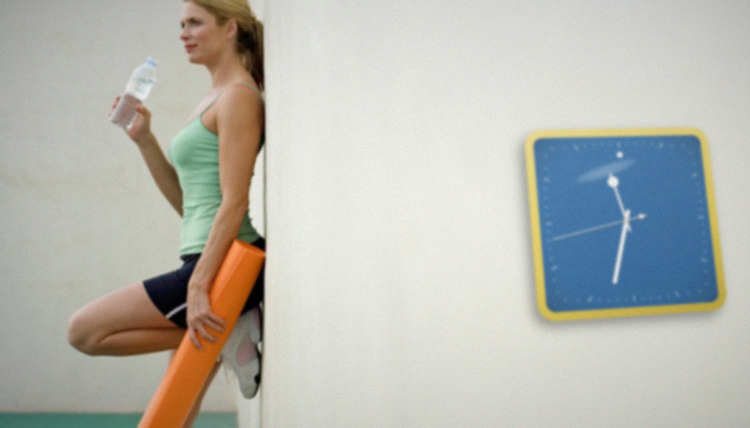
11:32:43
